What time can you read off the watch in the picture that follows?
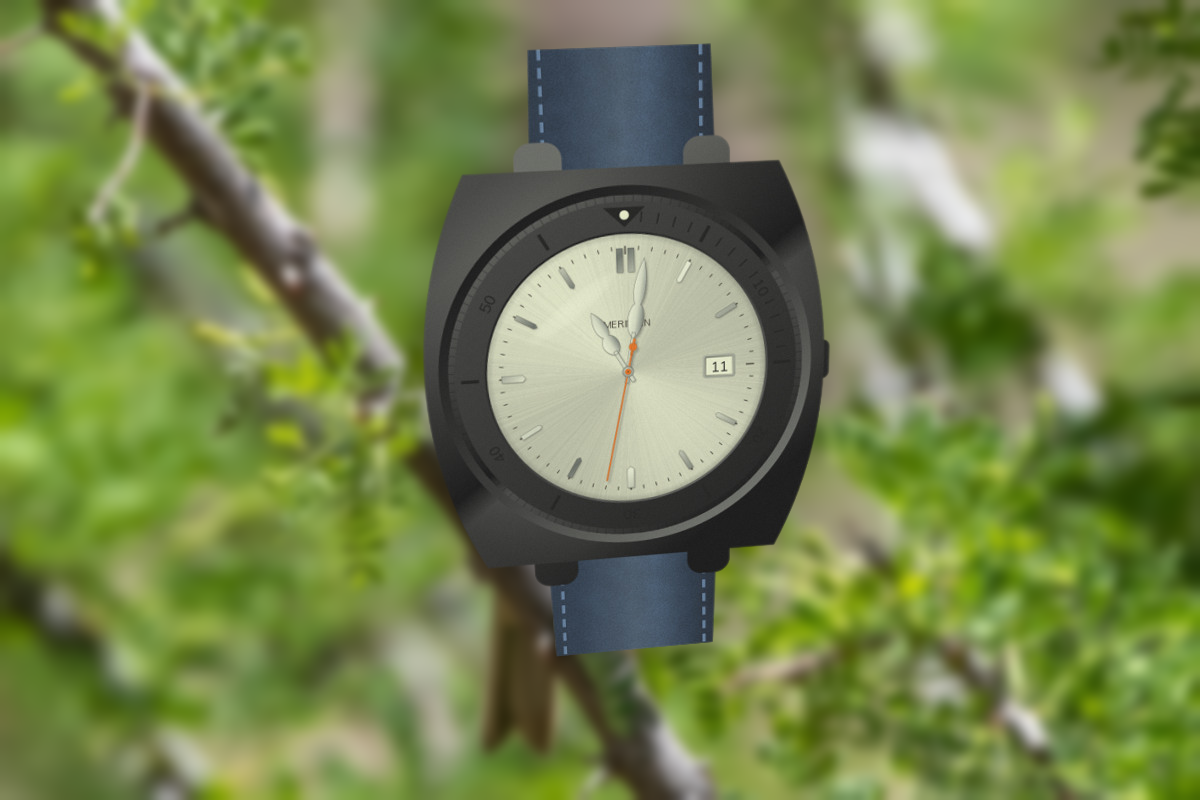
11:01:32
